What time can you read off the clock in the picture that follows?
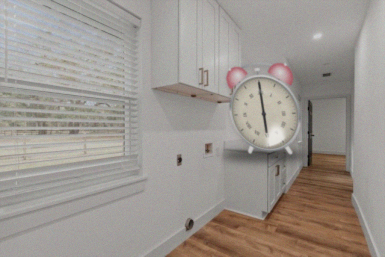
6:00
